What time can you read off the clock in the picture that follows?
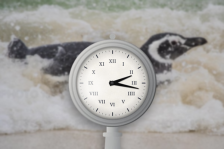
2:17
